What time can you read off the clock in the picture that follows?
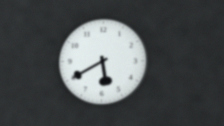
5:40
